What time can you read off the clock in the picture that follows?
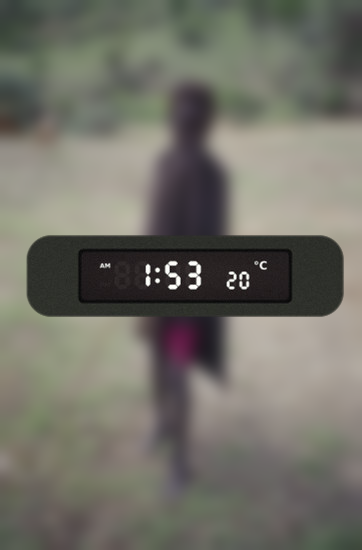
1:53
